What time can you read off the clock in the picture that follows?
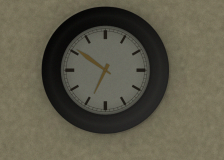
6:51
